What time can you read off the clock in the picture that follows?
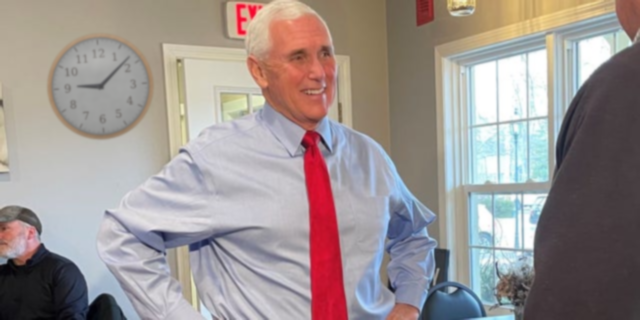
9:08
